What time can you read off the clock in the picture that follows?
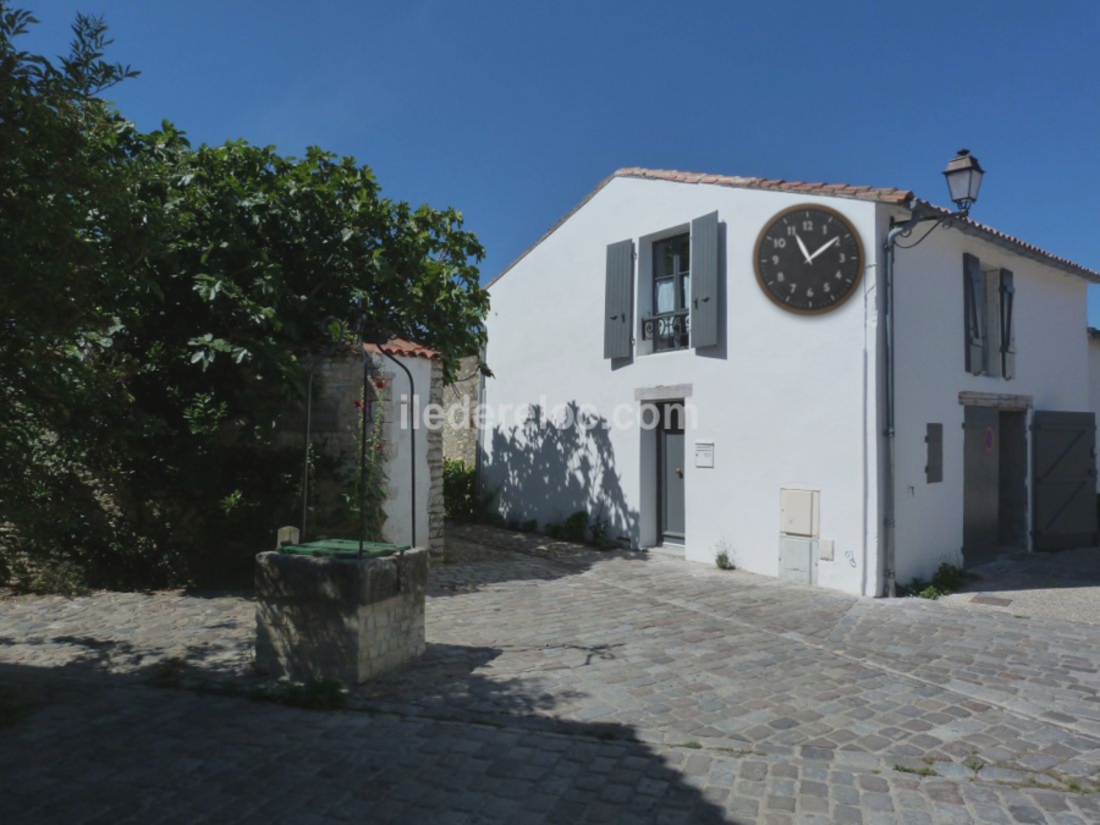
11:09
